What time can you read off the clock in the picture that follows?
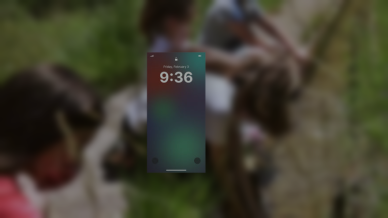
9:36
